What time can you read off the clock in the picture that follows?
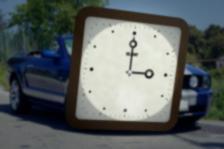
3:00
